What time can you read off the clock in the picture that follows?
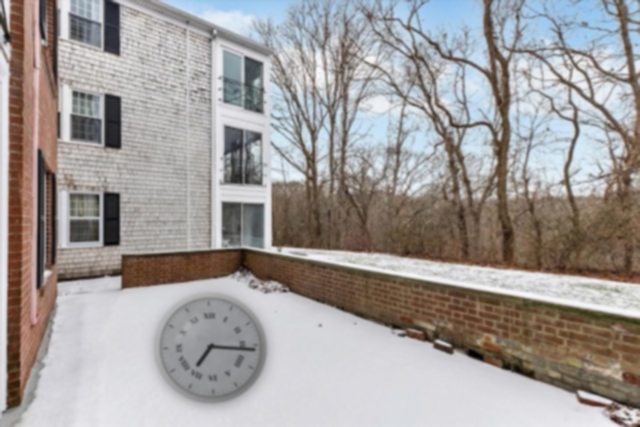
7:16
